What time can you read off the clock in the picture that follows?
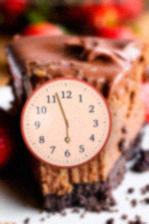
5:57
